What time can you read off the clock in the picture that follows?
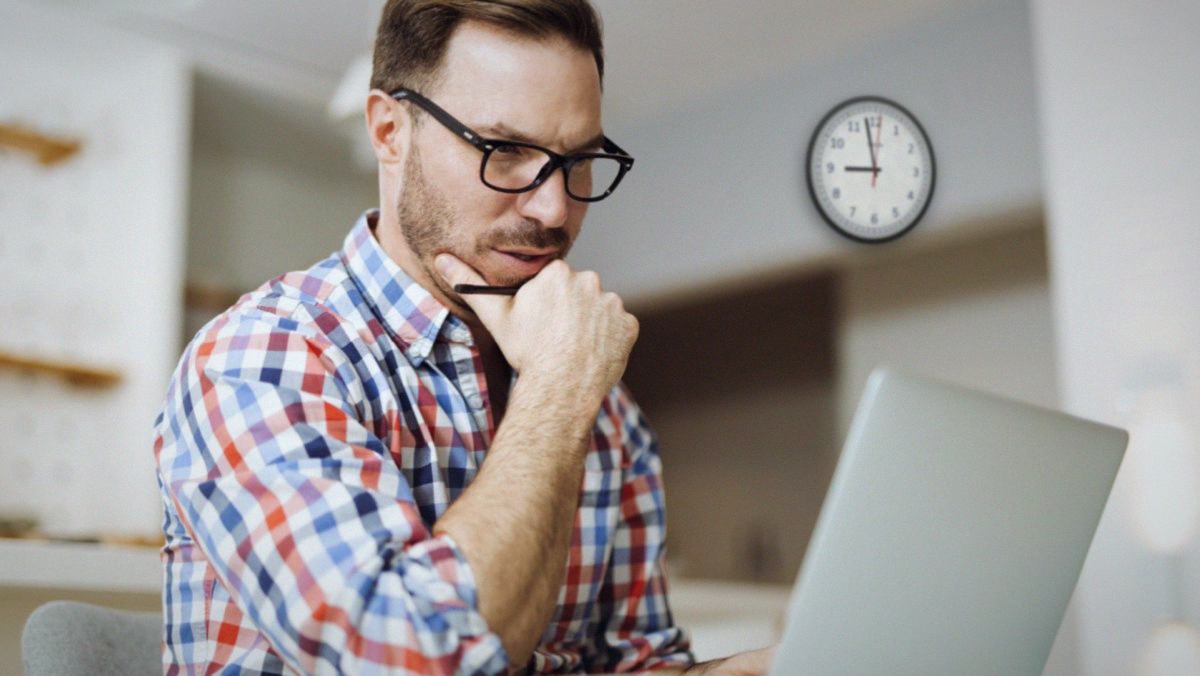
8:58:01
